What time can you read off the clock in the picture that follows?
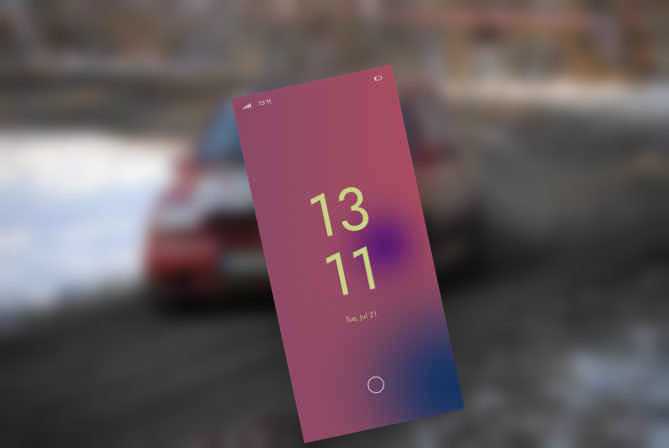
13:11
